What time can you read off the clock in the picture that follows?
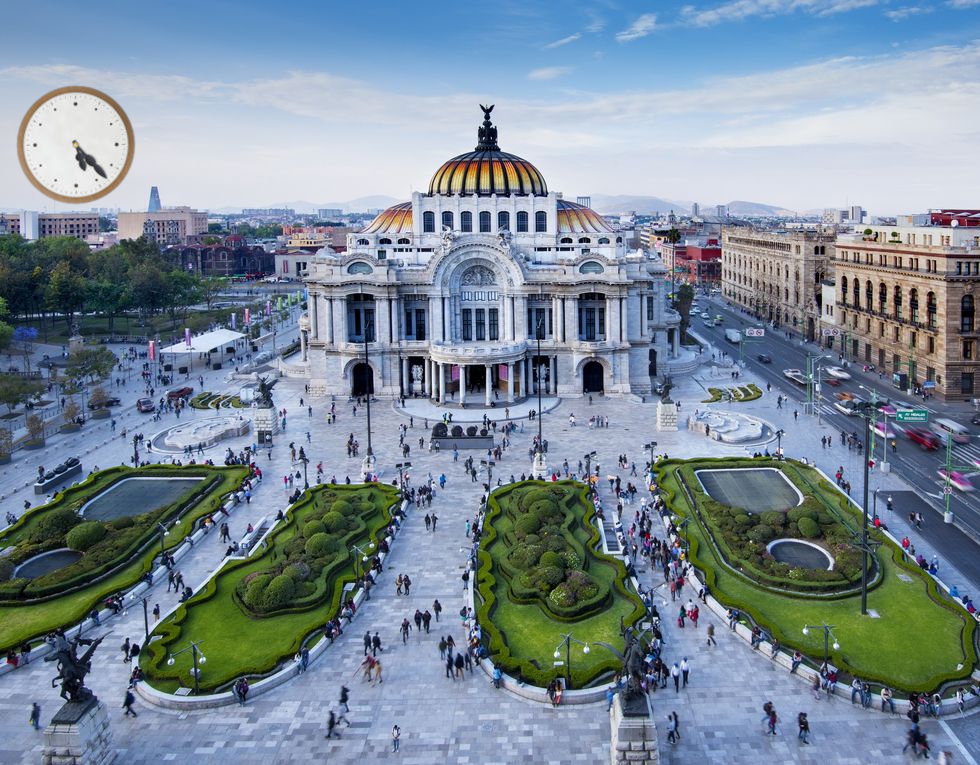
5:23
